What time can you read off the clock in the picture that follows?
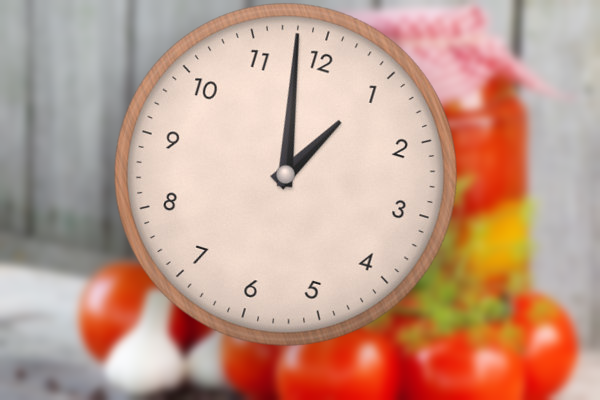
12:58
